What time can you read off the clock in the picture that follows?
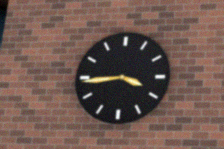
3:44
